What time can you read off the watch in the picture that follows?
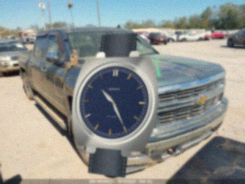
10:25
